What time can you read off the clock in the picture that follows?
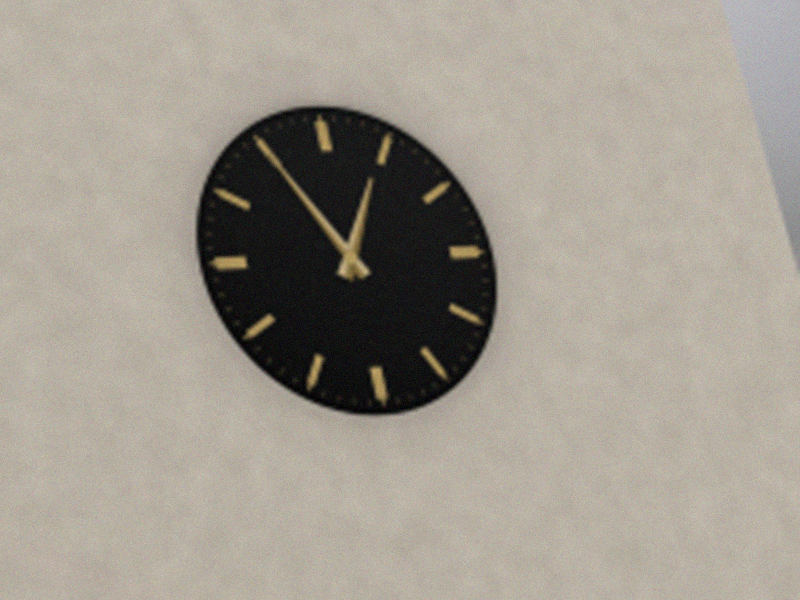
12:55
